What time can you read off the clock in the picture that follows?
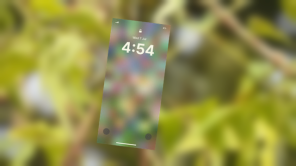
4:54
